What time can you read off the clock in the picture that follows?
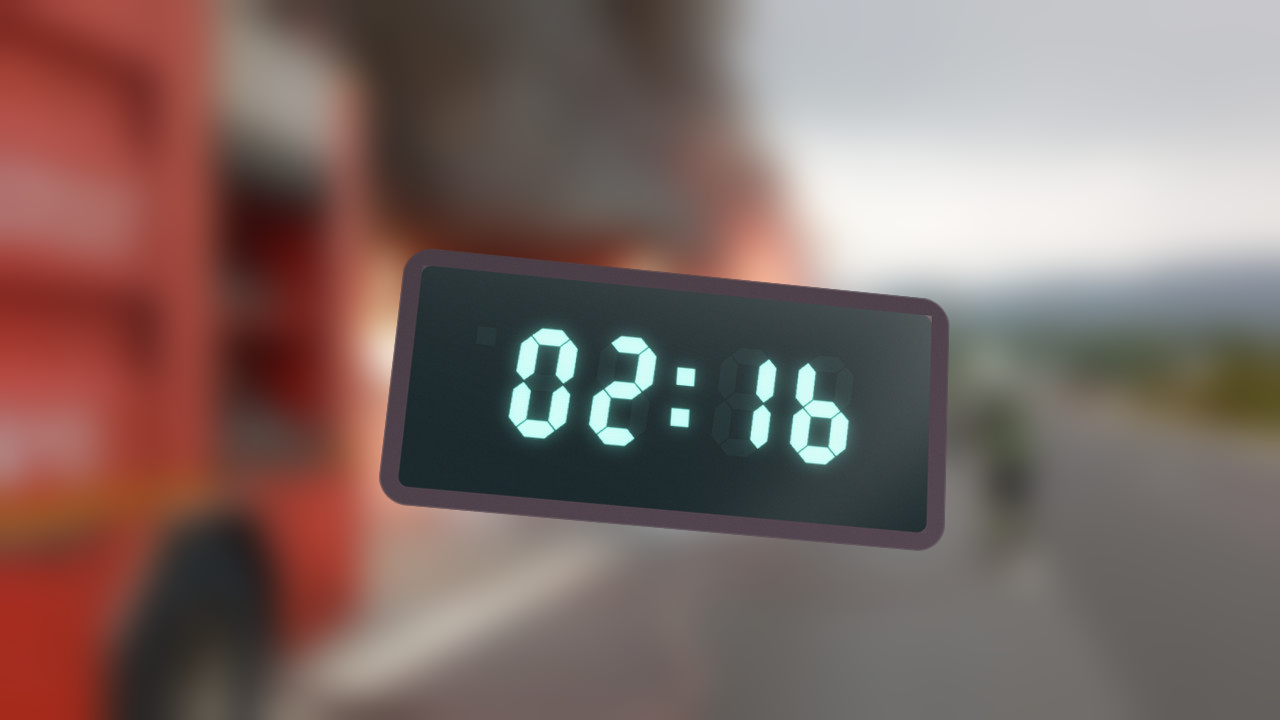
2:16
